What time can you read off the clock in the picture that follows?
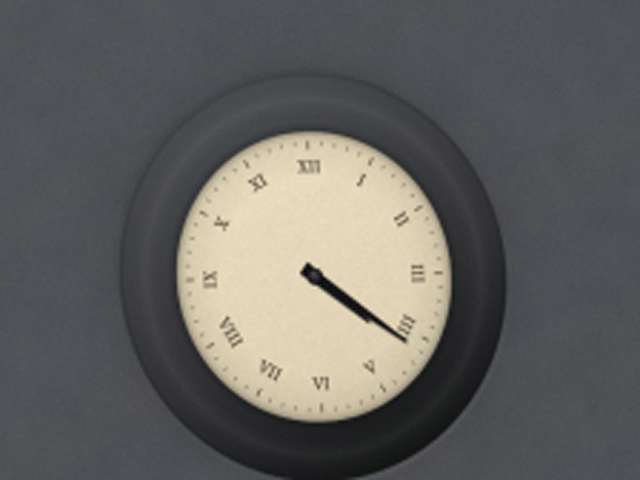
4:21
